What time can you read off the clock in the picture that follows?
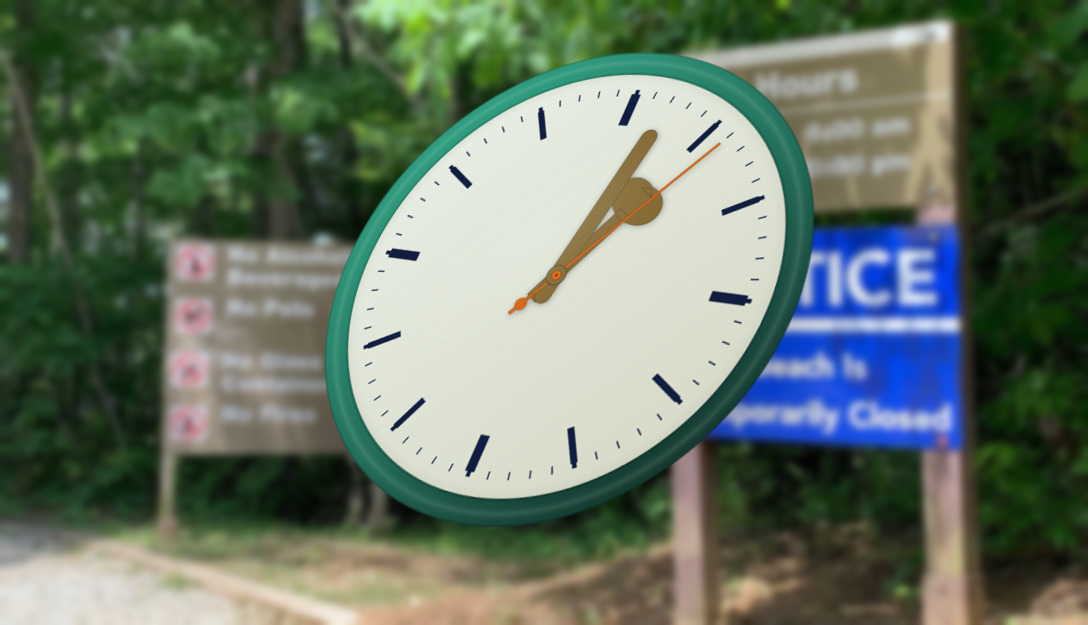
1:02:06
